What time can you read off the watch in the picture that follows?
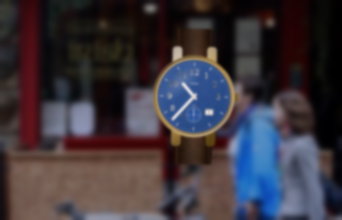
10:37
